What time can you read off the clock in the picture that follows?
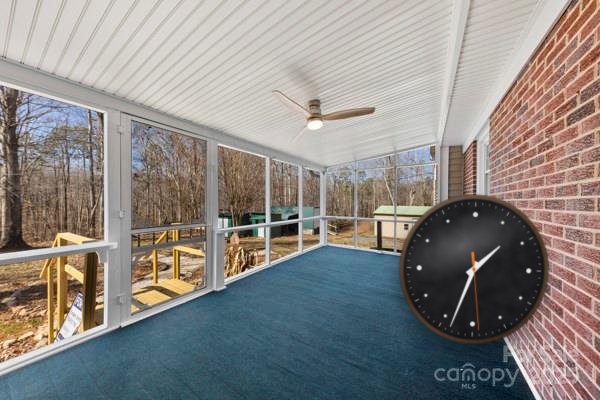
1:33:29
